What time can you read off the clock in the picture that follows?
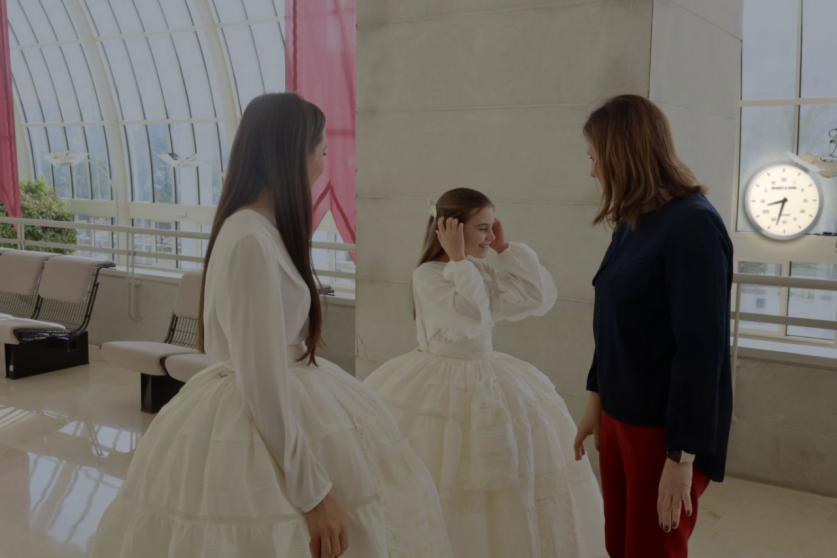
8:33
